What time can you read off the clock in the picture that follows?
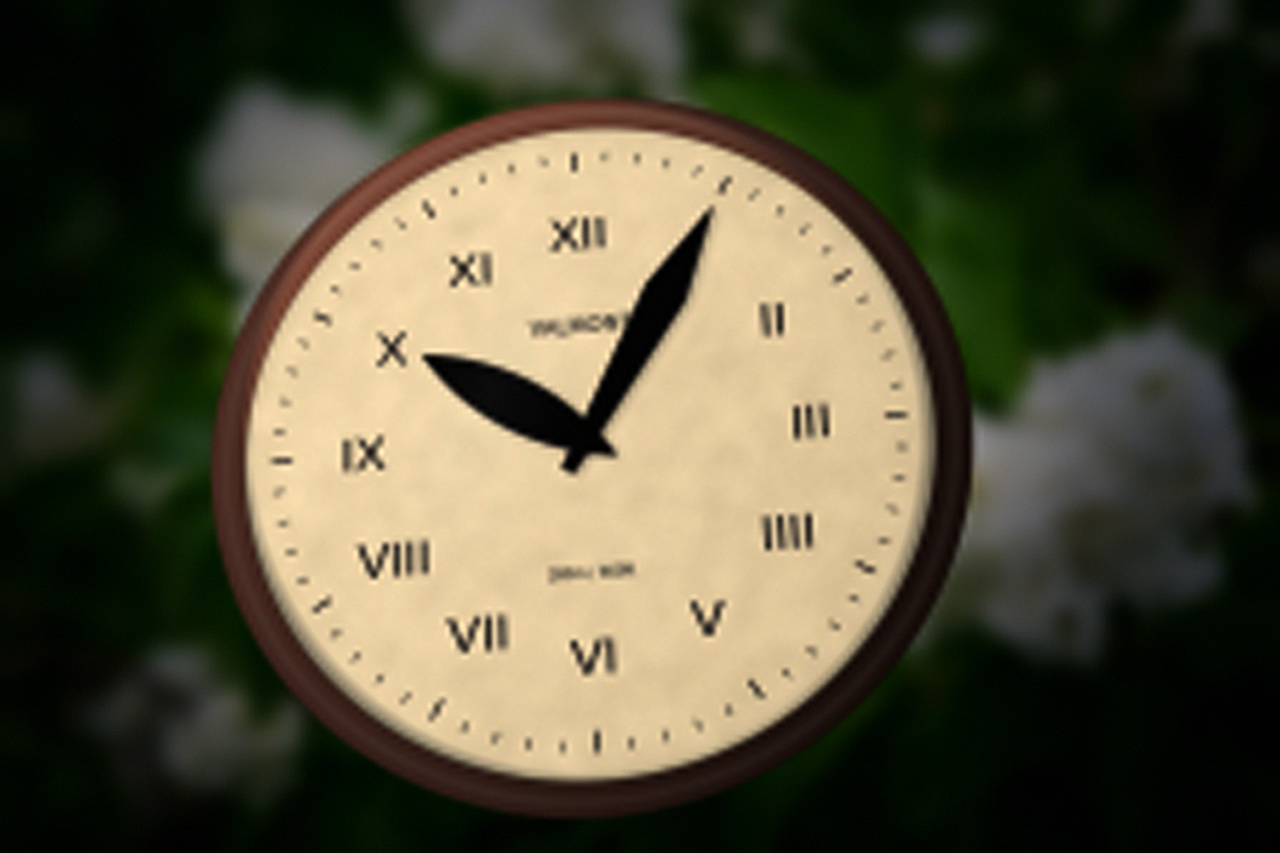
10:05
